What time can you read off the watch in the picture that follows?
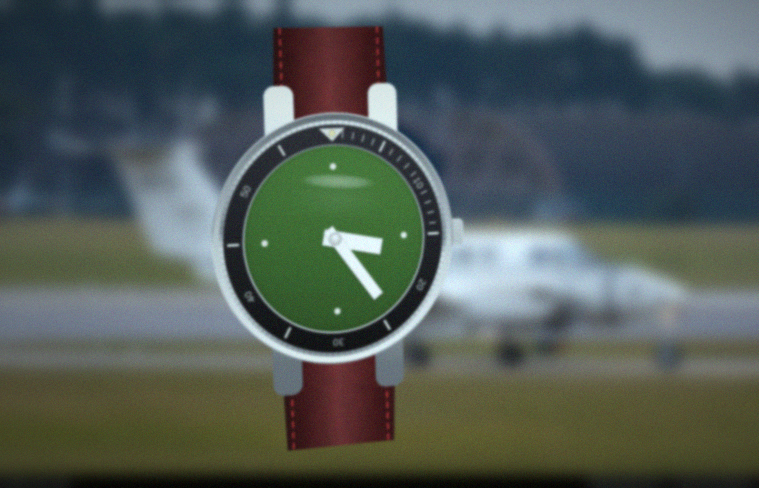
3:24
